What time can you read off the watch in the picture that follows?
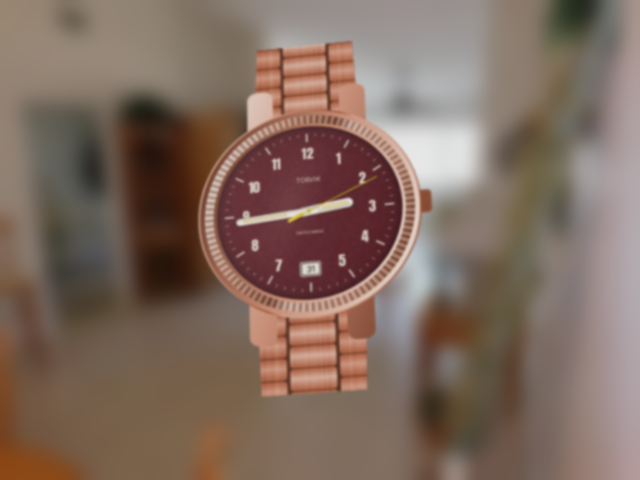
2:44:11
